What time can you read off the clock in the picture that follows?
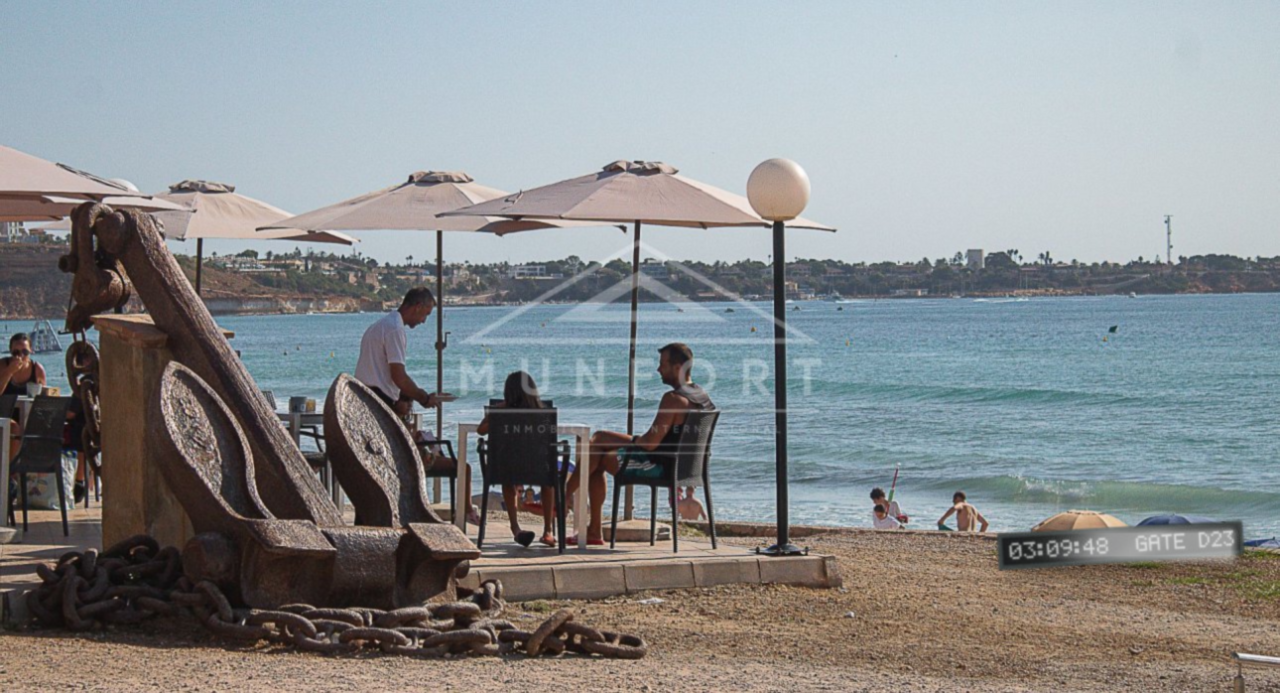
3:09:48
